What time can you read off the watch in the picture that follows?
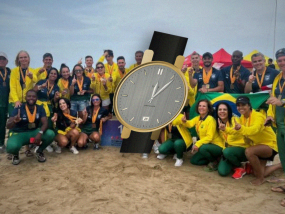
12:06
